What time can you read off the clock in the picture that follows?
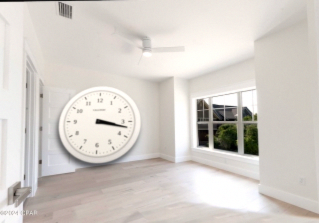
3:17
